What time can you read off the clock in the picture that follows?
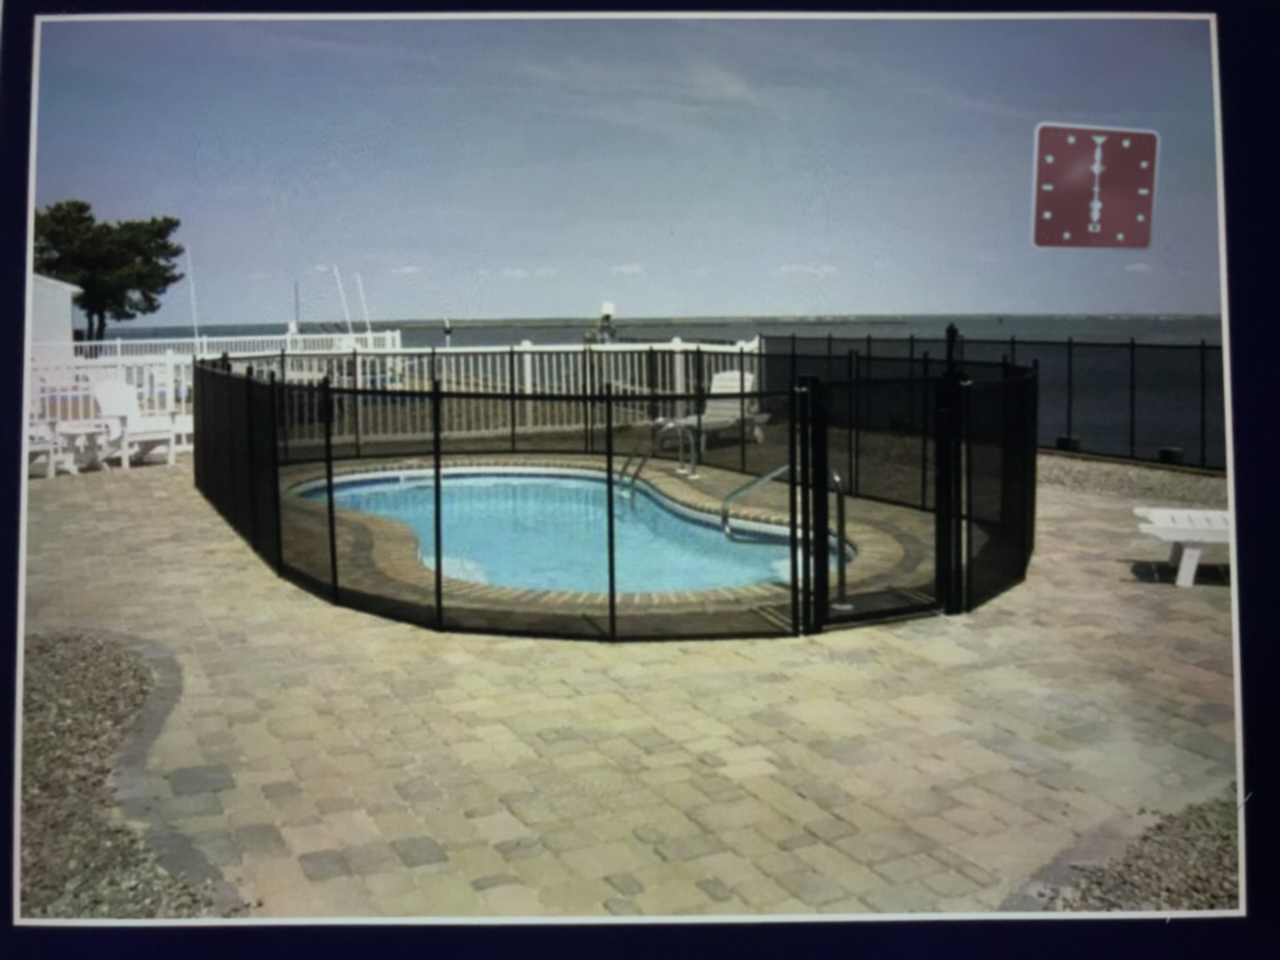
6:00
